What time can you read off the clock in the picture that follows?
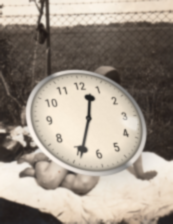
12:34
